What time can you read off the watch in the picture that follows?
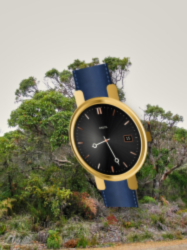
8:27
